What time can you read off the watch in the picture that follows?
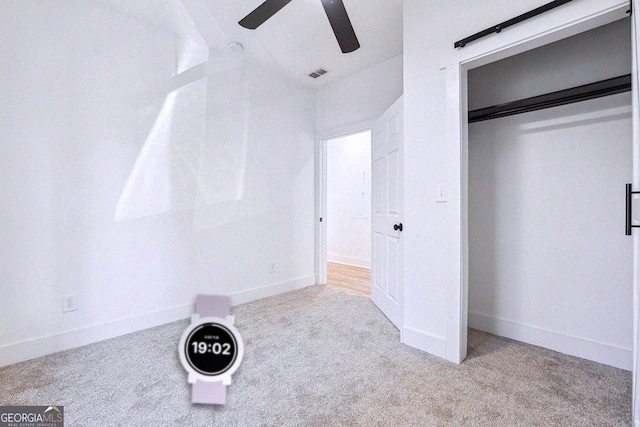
19:02
